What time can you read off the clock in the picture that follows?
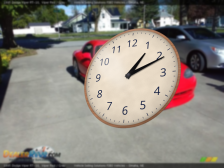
1:11
